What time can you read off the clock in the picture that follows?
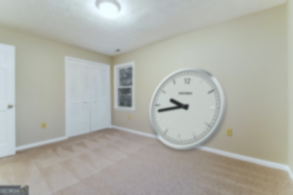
9:43
